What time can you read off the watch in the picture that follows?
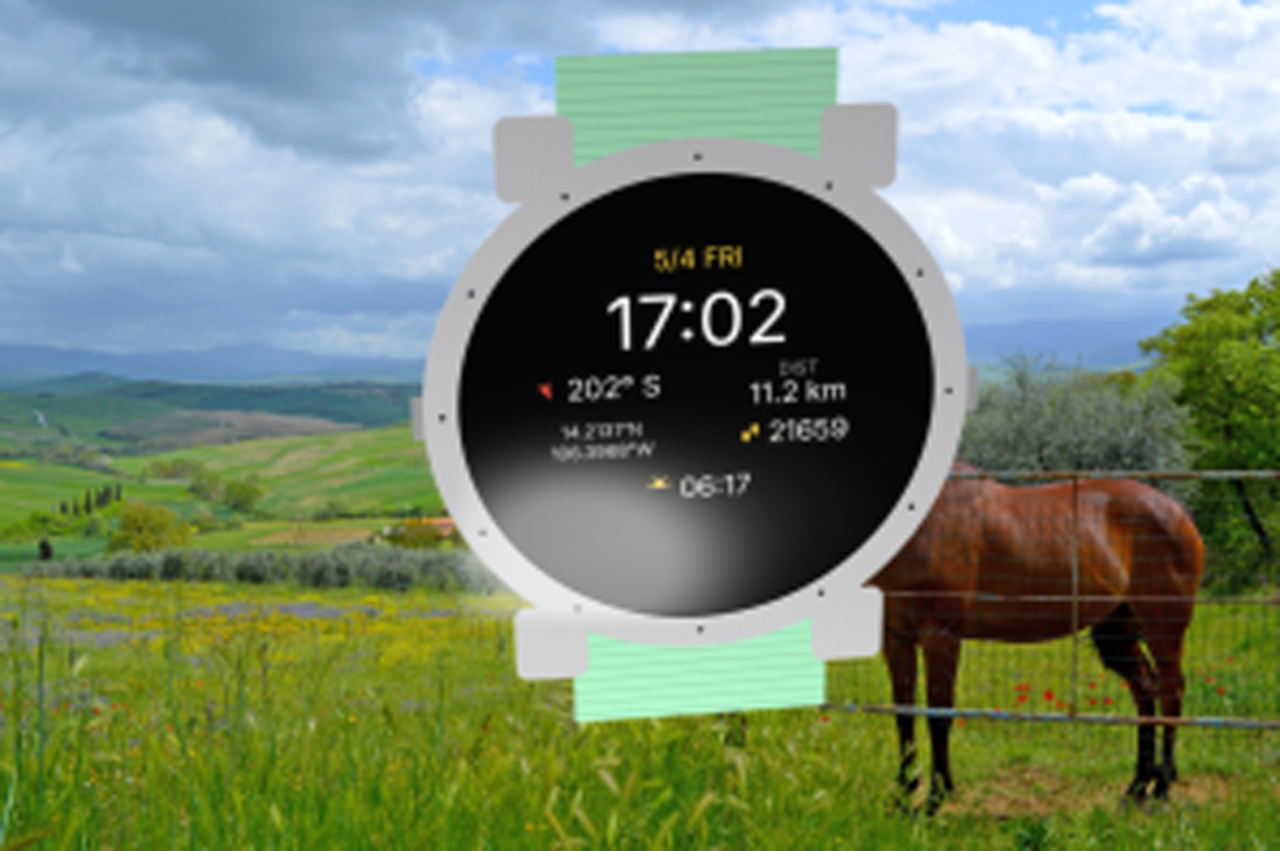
17:02
